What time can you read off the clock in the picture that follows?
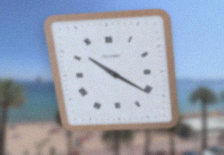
10:21
